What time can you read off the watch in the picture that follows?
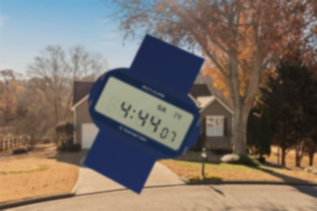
4:44:07
